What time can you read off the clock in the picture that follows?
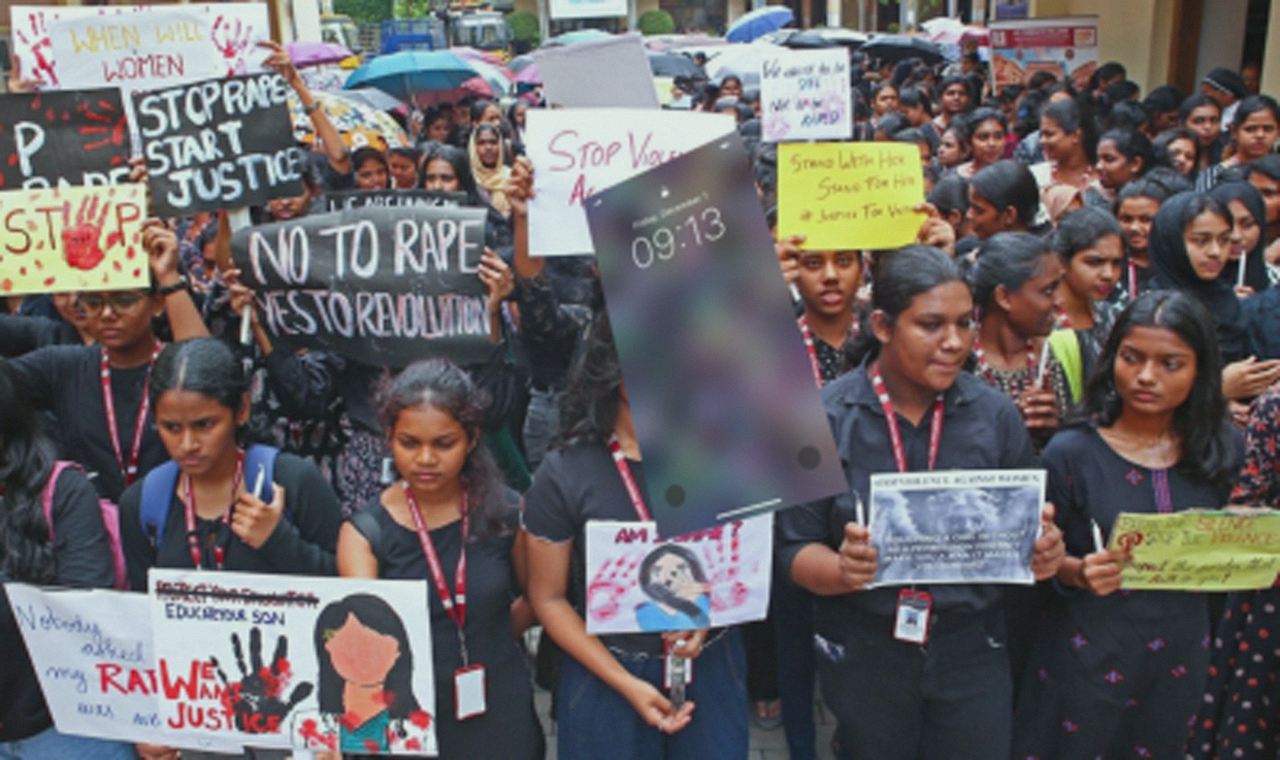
9:13
